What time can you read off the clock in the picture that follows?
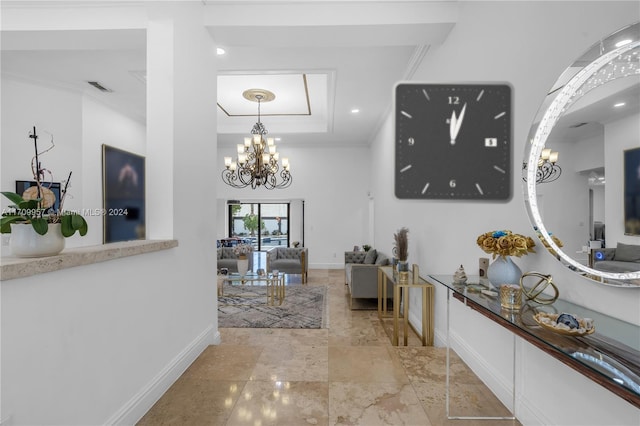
12:03
